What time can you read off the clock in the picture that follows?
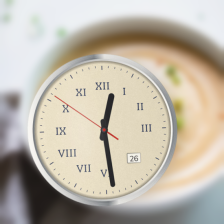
12:28:51
